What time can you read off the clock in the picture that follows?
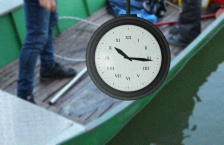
10:16
